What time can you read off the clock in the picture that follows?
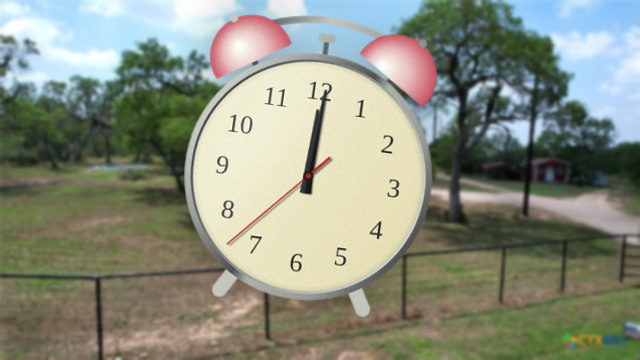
12:00:37
